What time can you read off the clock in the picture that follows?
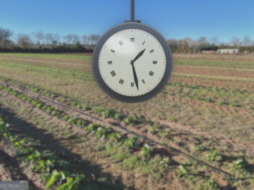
1:28
